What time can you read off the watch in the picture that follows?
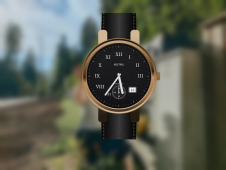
5:36
